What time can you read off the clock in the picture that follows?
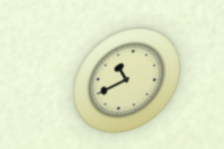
10:40
